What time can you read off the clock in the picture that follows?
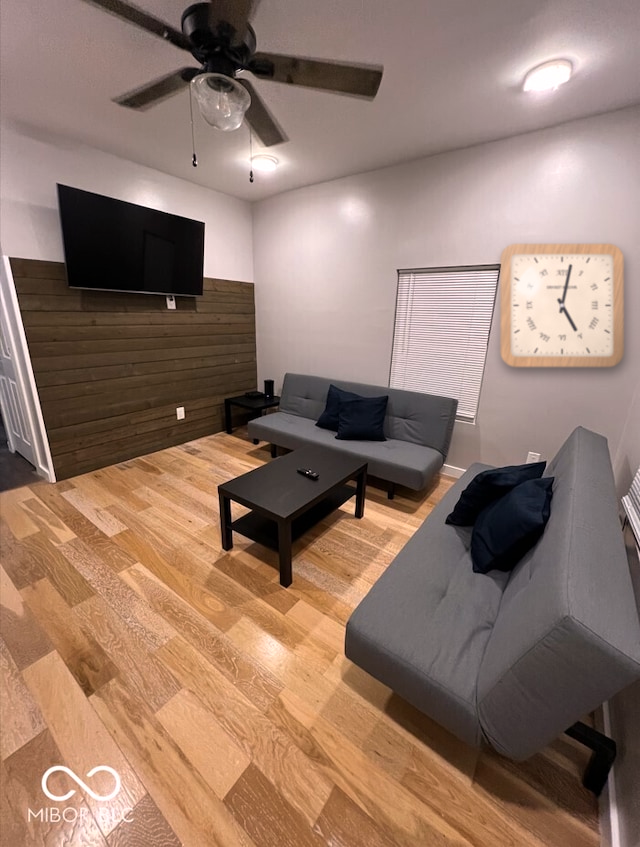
5:02
